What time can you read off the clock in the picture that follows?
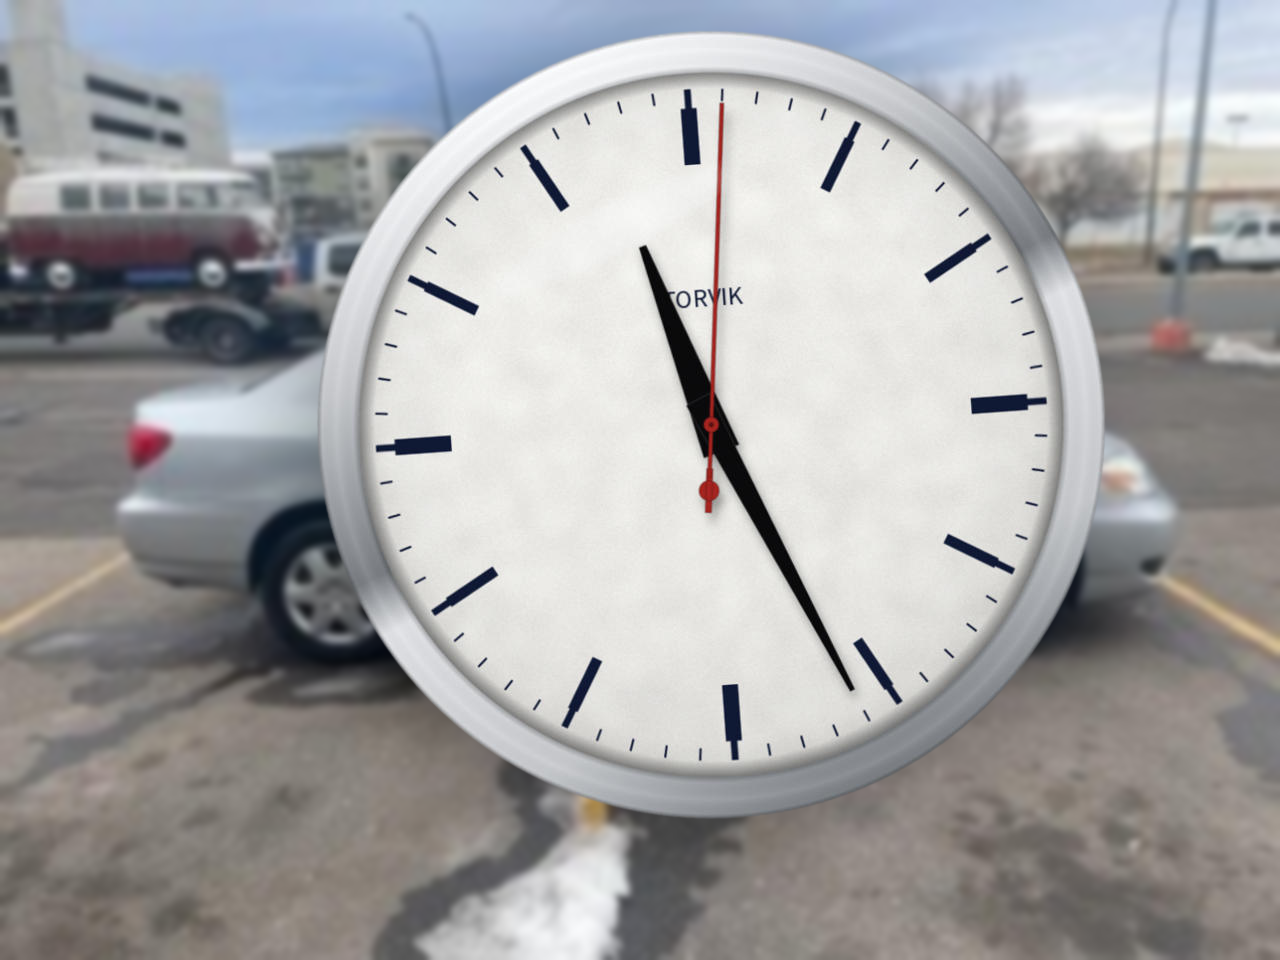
11:26:01
